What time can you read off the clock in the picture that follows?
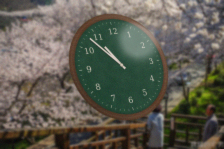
10:53
